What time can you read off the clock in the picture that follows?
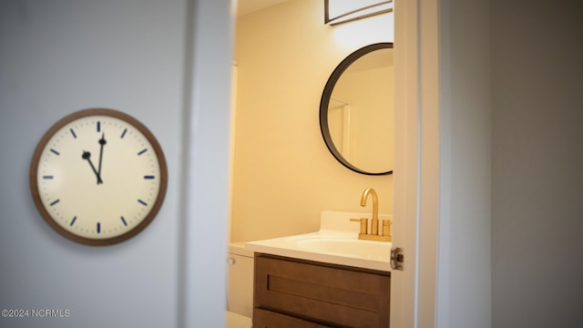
11:01
